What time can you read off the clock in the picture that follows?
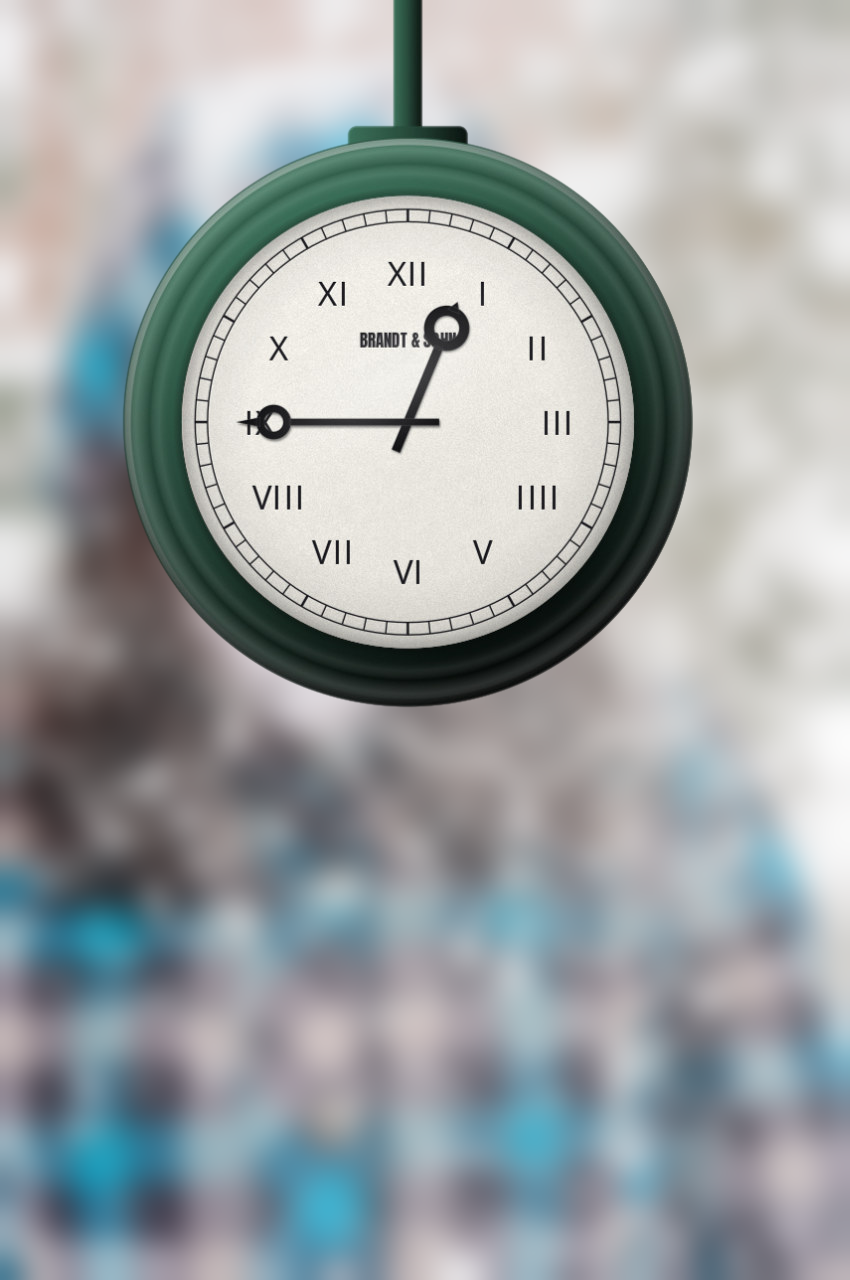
12:45
